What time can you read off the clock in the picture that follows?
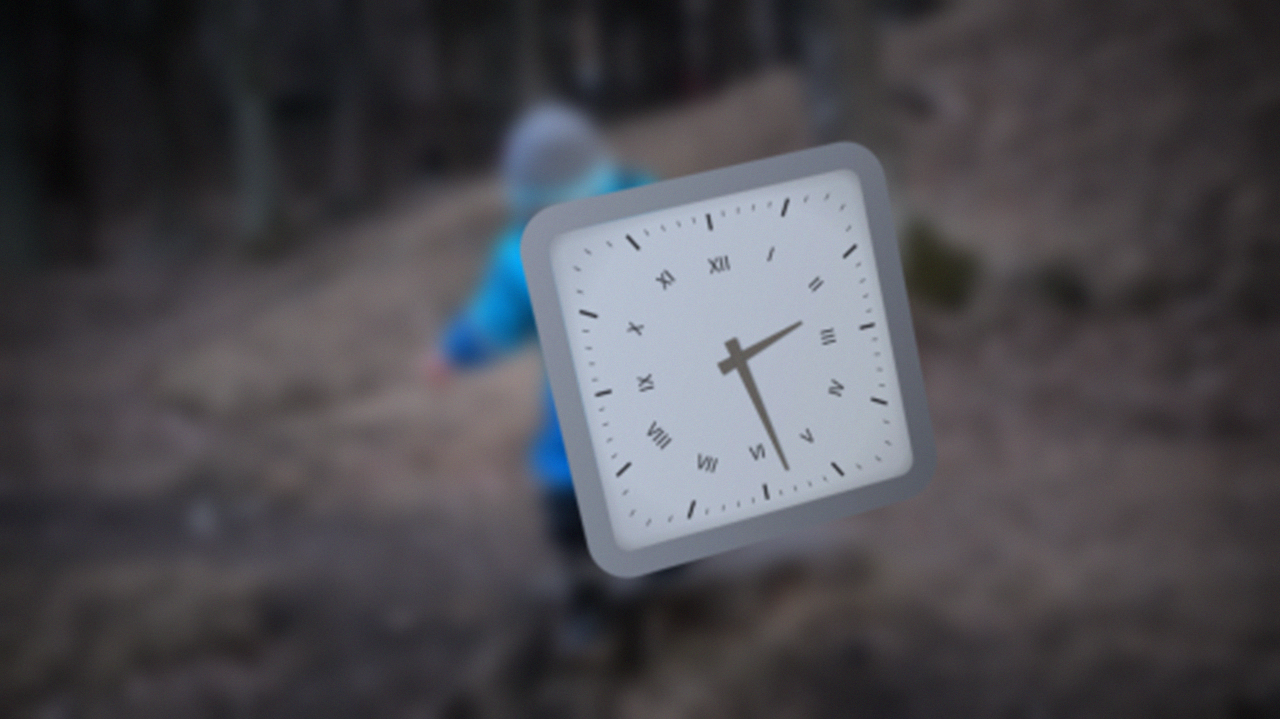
2:28
